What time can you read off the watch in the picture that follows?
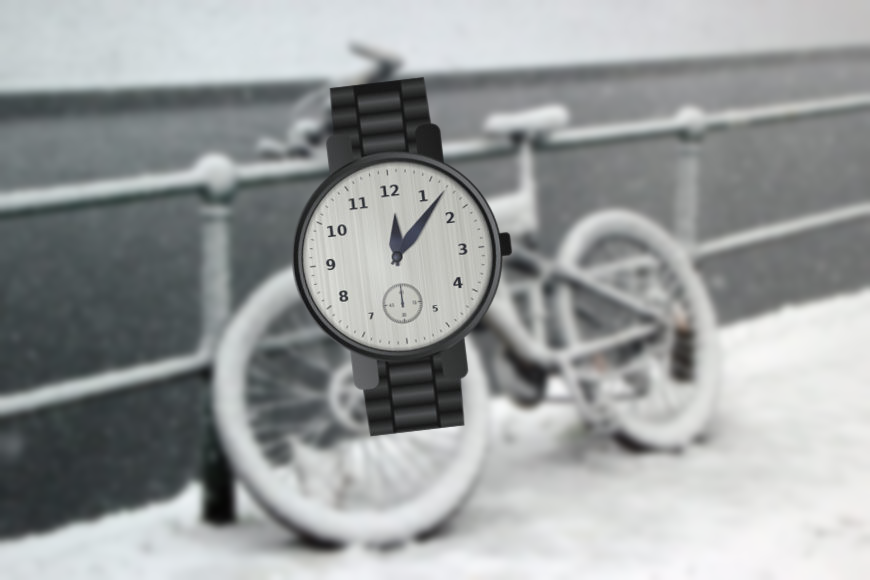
12:07
